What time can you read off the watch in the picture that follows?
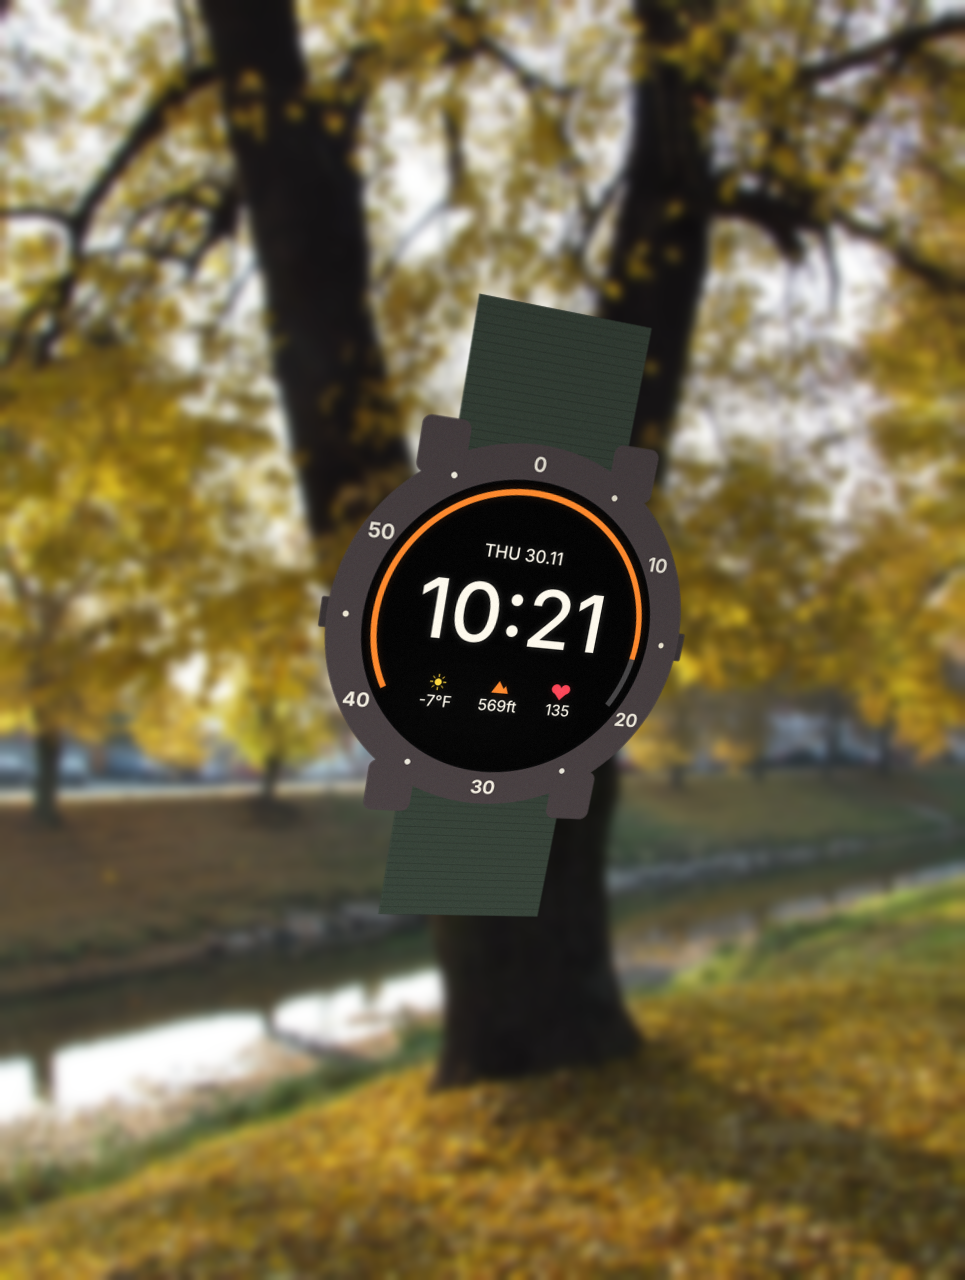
10:21
